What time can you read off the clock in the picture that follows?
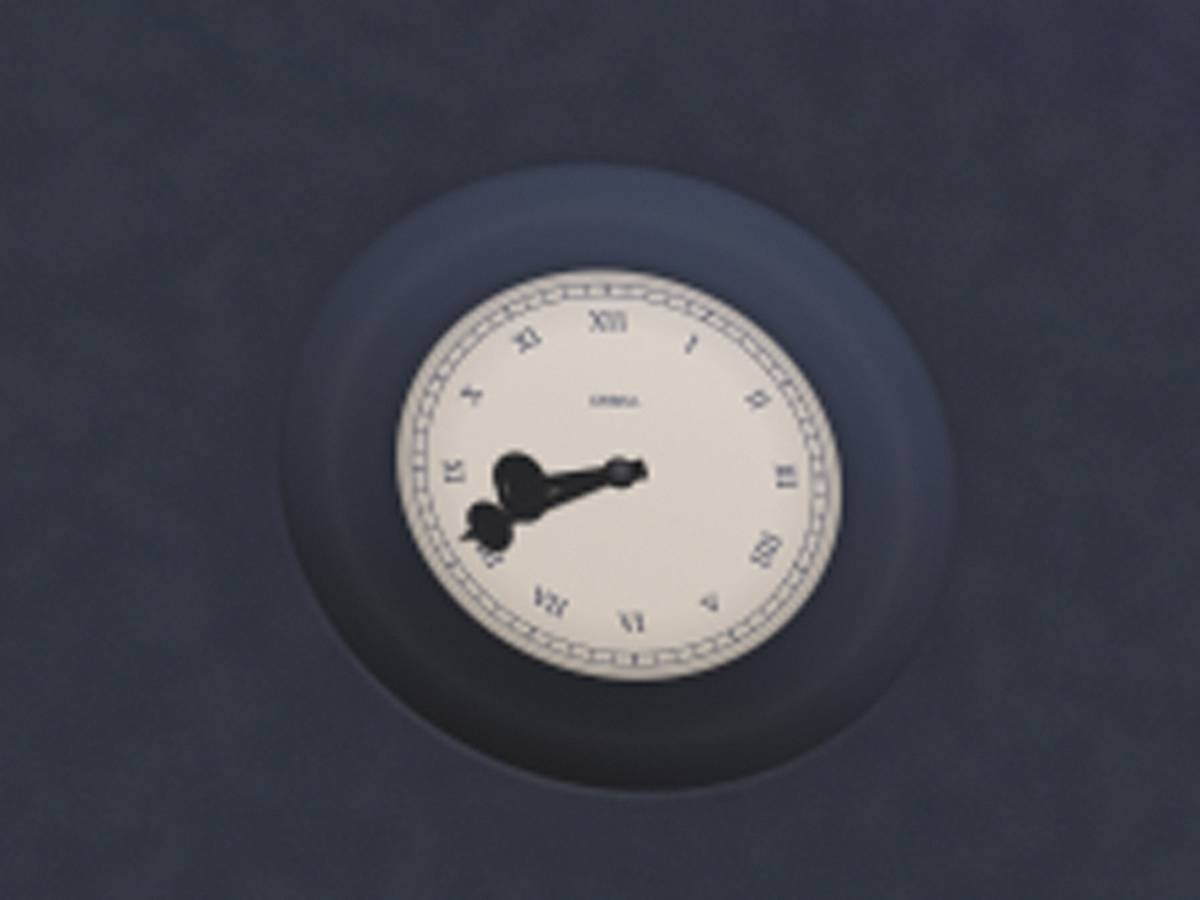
8:41
